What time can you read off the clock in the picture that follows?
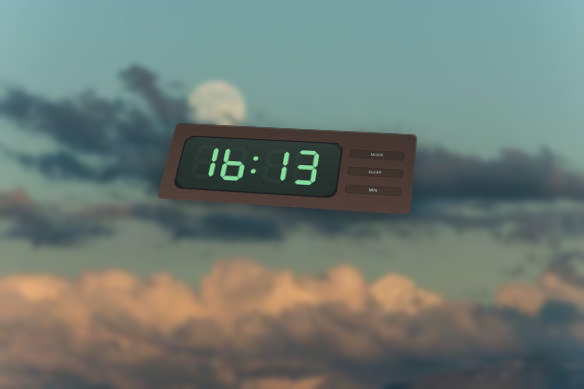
16:13
